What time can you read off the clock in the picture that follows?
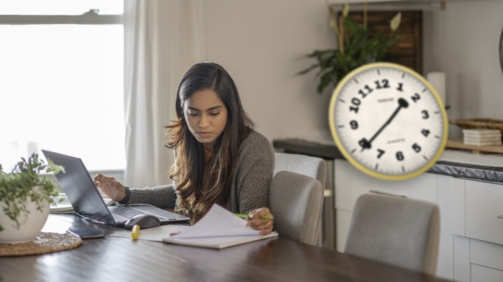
1:39
